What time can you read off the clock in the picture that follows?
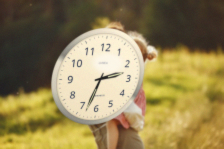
2:33
